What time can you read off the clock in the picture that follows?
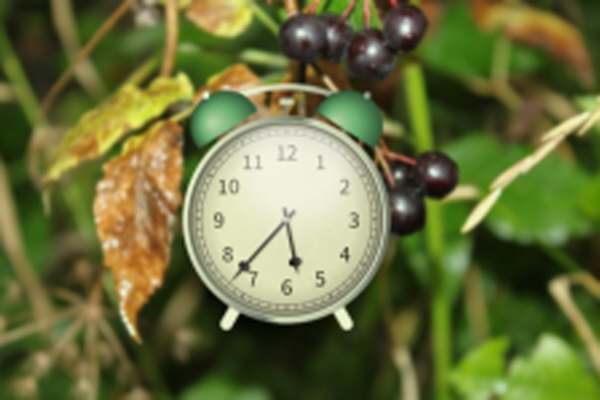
5:37
